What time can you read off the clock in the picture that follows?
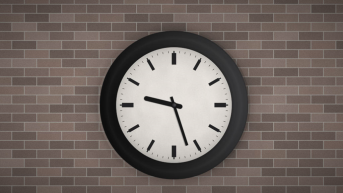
9:27
